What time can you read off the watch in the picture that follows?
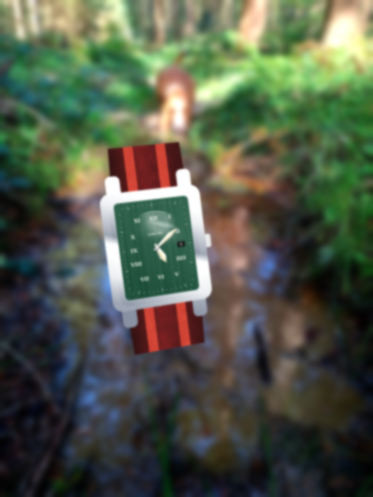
5:09
